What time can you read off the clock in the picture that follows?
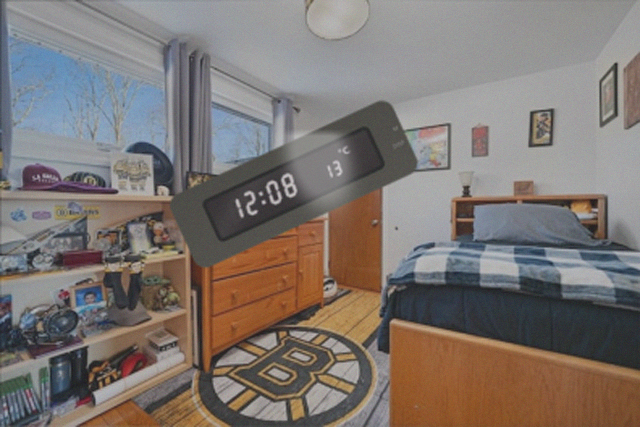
12:08
